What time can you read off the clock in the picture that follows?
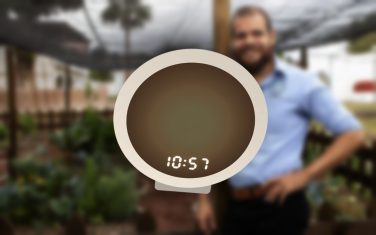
10:57
